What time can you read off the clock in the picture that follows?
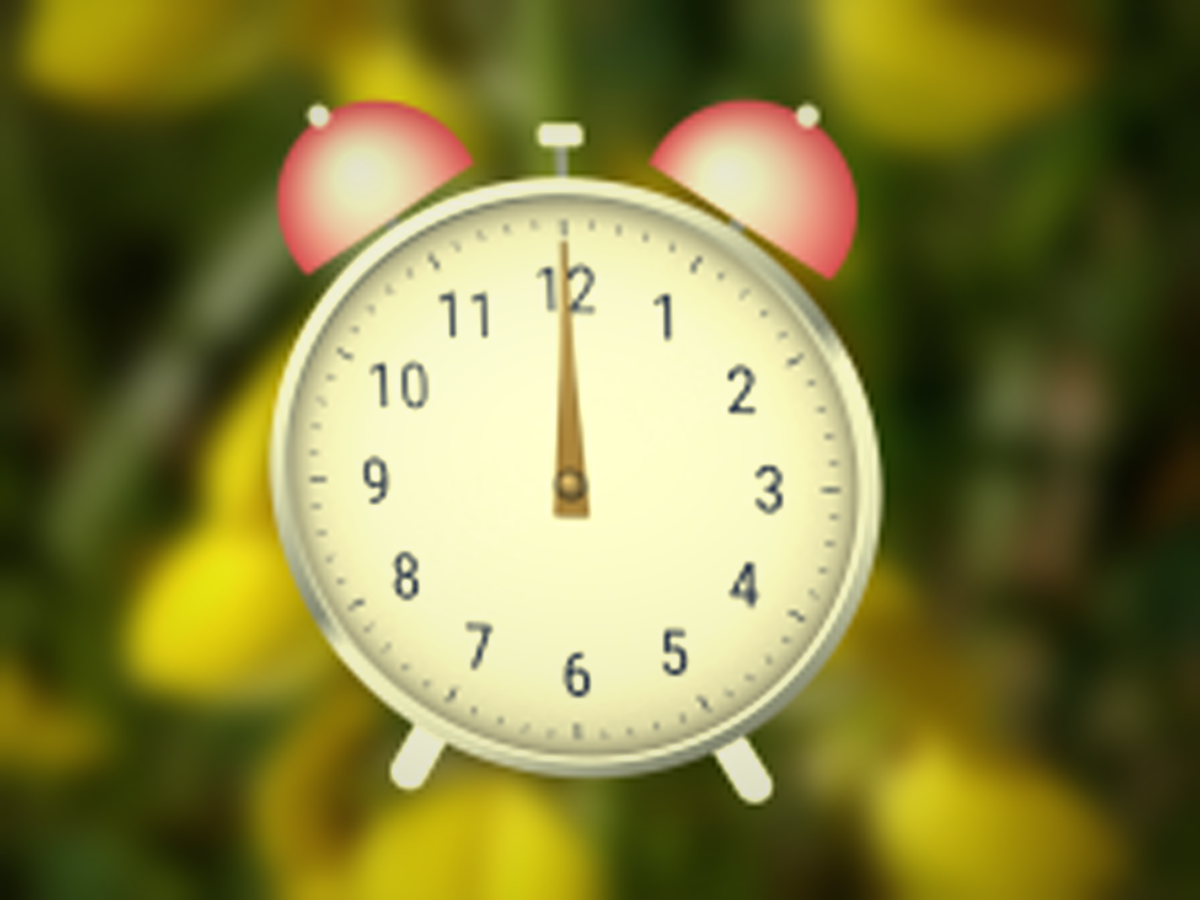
12:00
